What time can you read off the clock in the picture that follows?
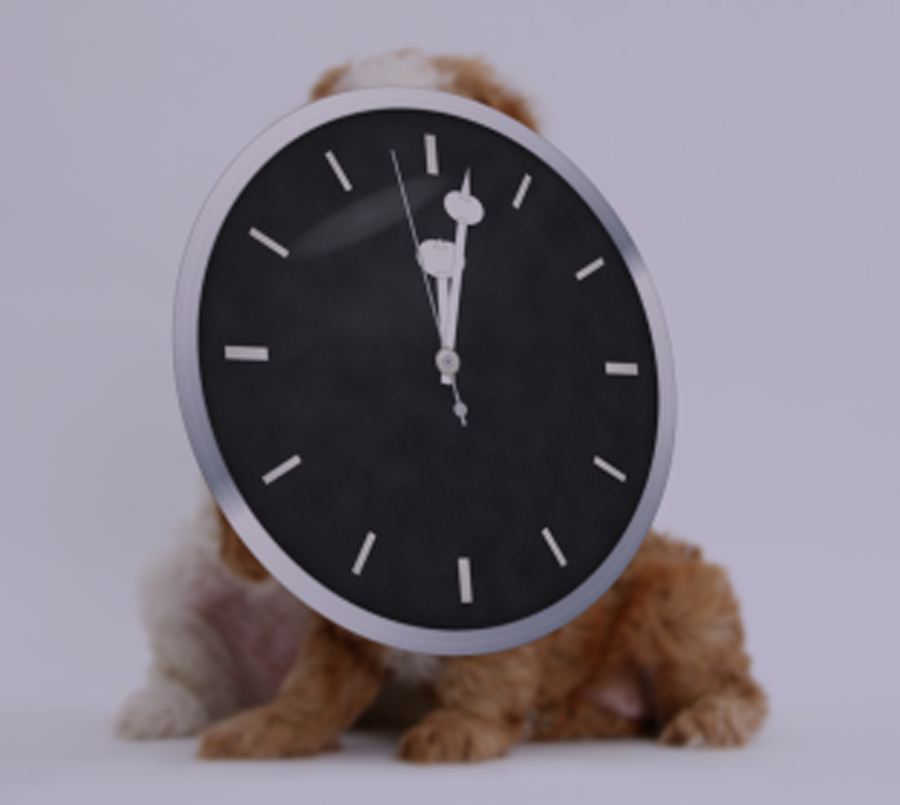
12:01:58
